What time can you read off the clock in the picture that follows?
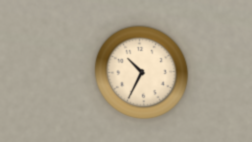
10:35
